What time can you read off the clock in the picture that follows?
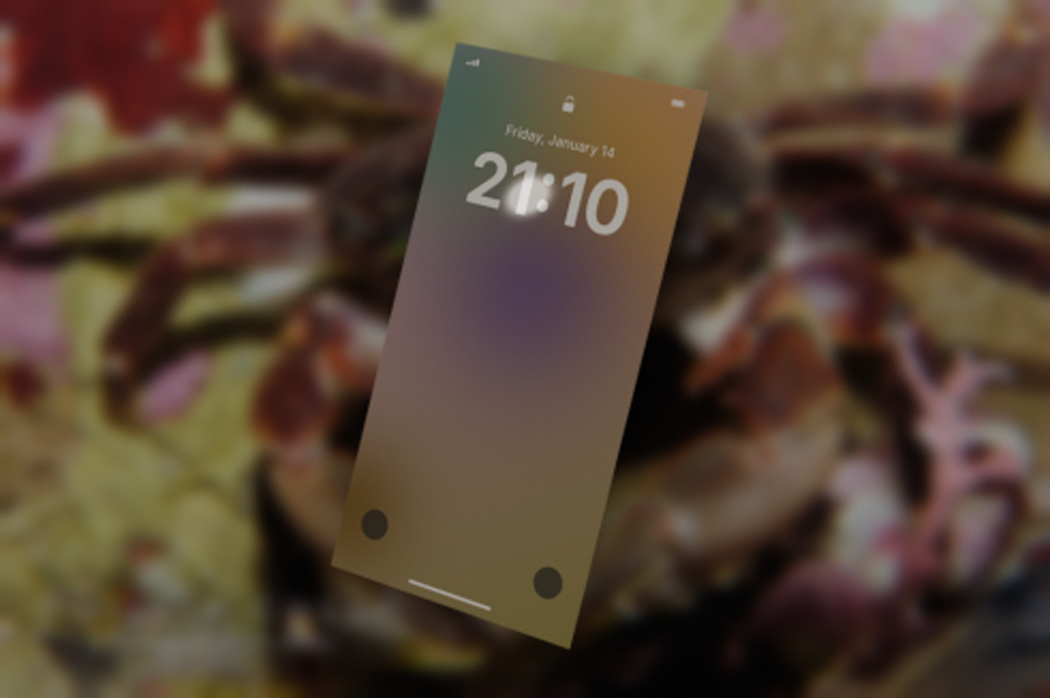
21:10
